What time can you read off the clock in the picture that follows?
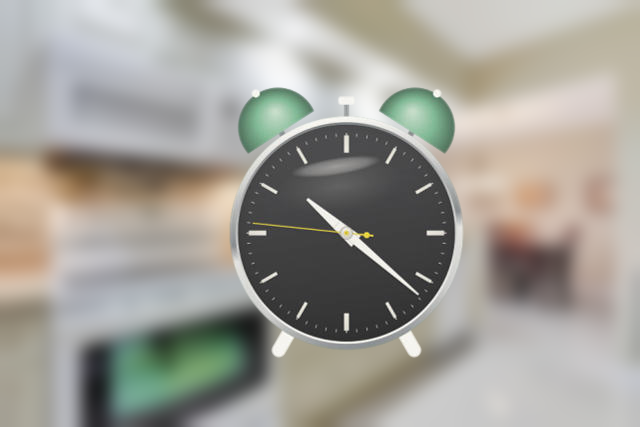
10:21:46
